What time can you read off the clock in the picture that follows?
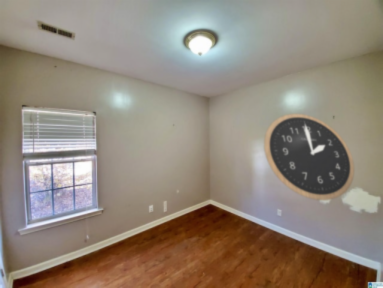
2:00
